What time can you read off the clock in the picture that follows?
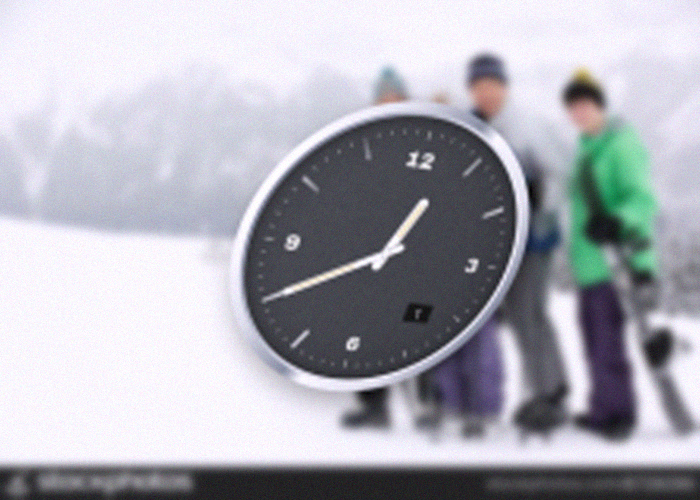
12:40
